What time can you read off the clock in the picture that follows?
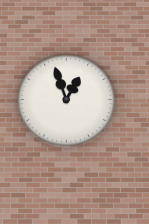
12:57
